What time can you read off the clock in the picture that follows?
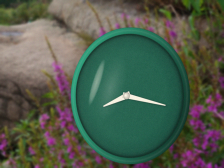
8:17
